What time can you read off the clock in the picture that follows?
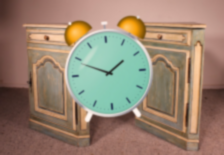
1:49
